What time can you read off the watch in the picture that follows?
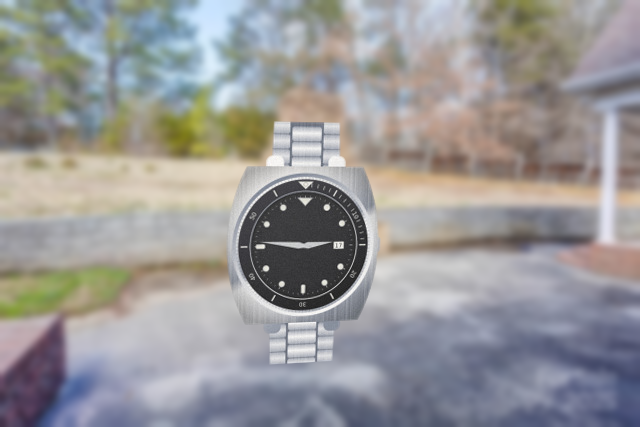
2:46
